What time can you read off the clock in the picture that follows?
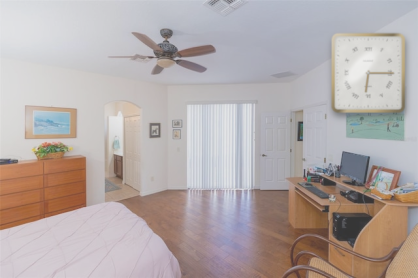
6:15
